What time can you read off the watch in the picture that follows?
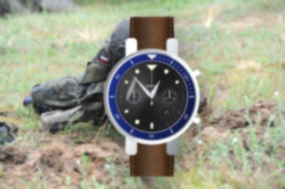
12:53
